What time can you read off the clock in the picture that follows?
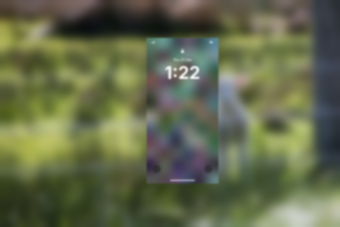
1:22
